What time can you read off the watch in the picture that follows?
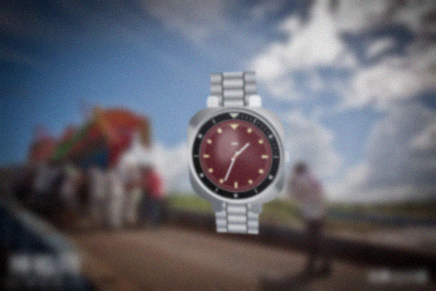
1:34
